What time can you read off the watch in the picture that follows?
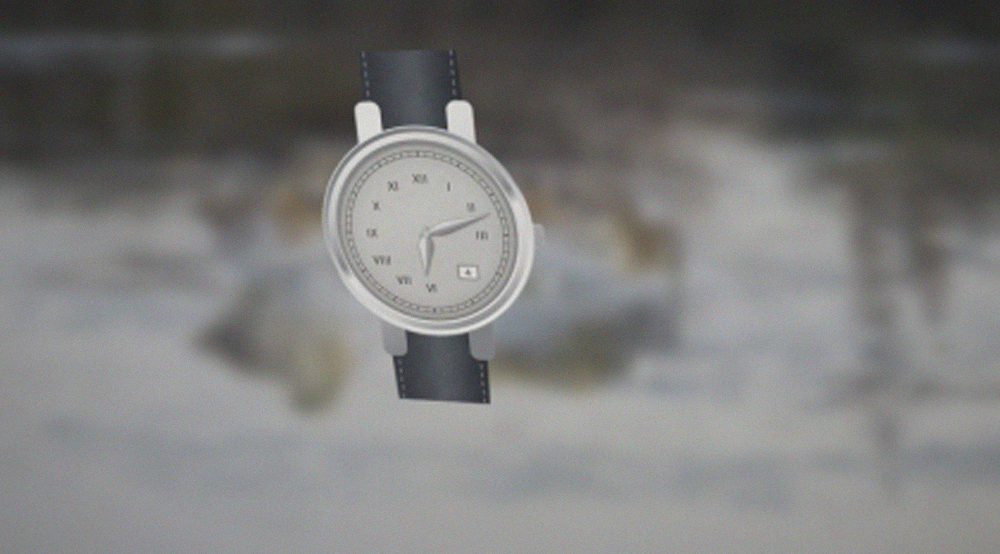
6:12
